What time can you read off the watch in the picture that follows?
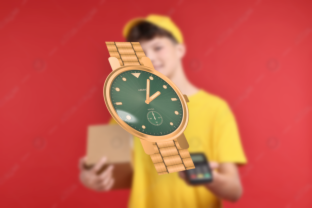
2:04
